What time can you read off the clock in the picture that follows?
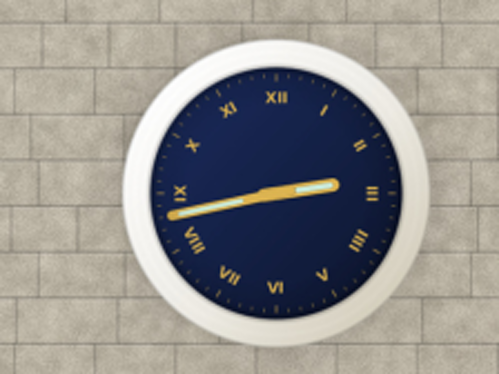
2:43
